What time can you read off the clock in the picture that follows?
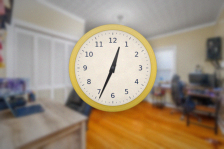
12:34
